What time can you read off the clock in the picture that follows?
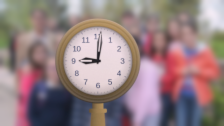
9:01
